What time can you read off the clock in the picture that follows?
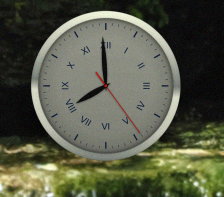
7:59:24
